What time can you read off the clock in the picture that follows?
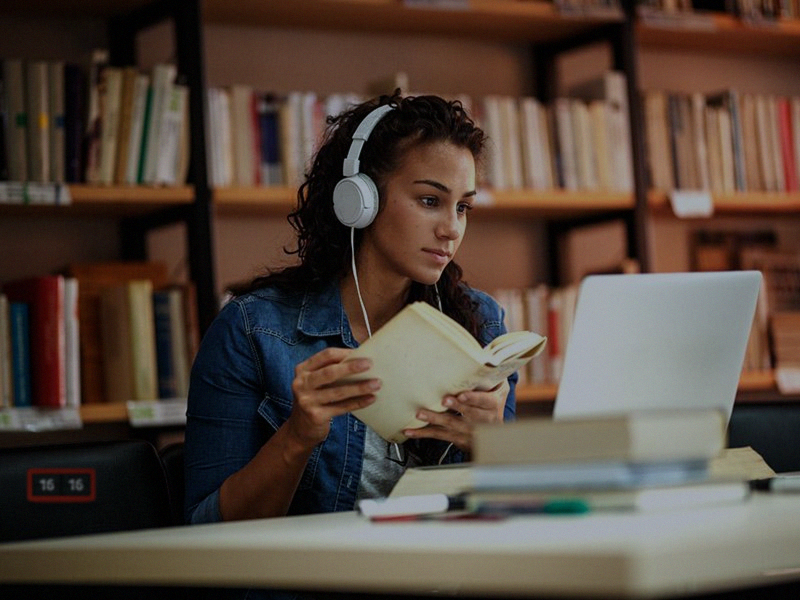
16:16
